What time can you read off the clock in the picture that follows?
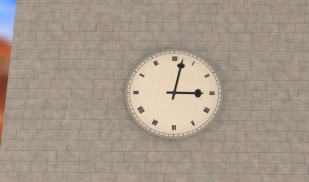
3:02
